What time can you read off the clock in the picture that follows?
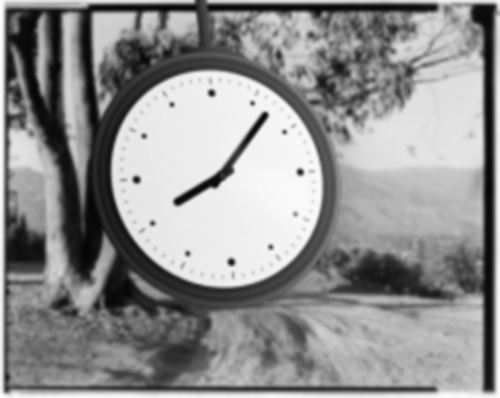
8:07
